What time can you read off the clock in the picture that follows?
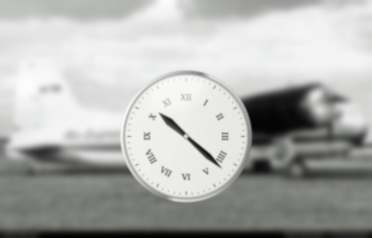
10:22
